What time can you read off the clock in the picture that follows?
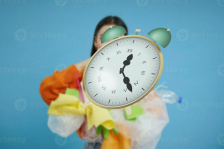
12:23
